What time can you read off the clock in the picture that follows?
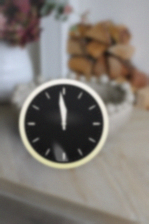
11:59
